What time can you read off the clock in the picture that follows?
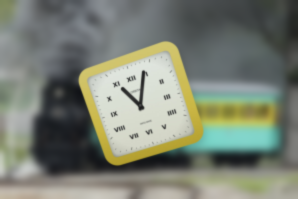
11:04
